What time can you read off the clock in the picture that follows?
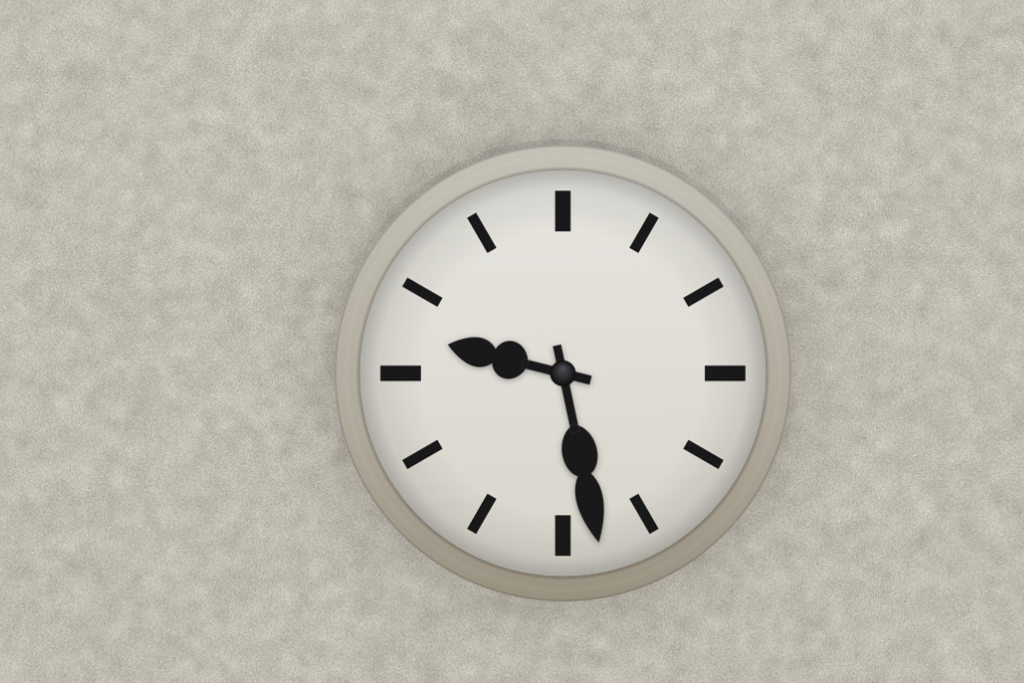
9:28
